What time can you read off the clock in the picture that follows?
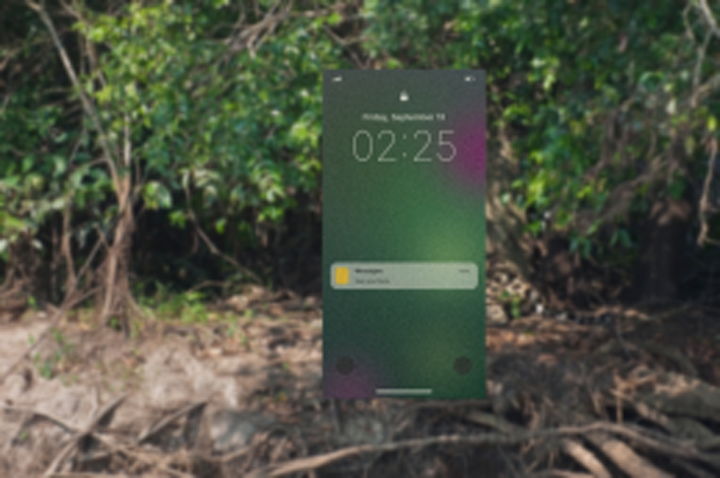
2:25
